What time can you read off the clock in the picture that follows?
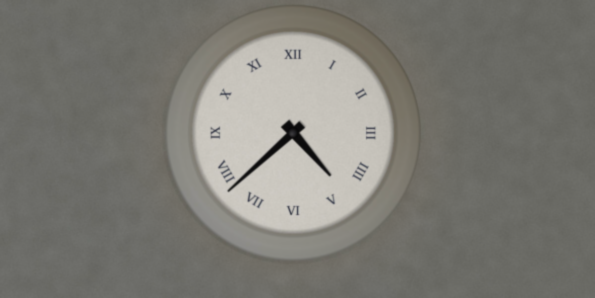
4:38
